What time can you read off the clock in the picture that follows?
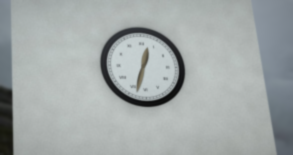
12:33
